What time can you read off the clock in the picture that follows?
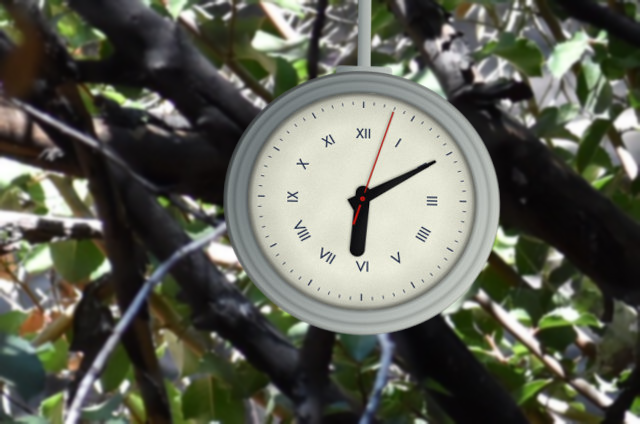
6:10:03
